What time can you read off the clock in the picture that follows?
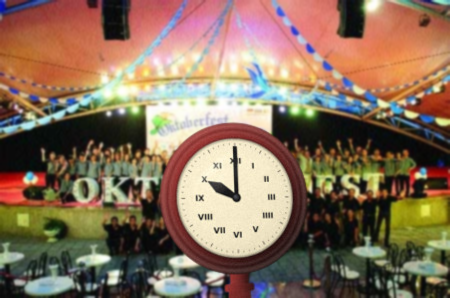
10:00
